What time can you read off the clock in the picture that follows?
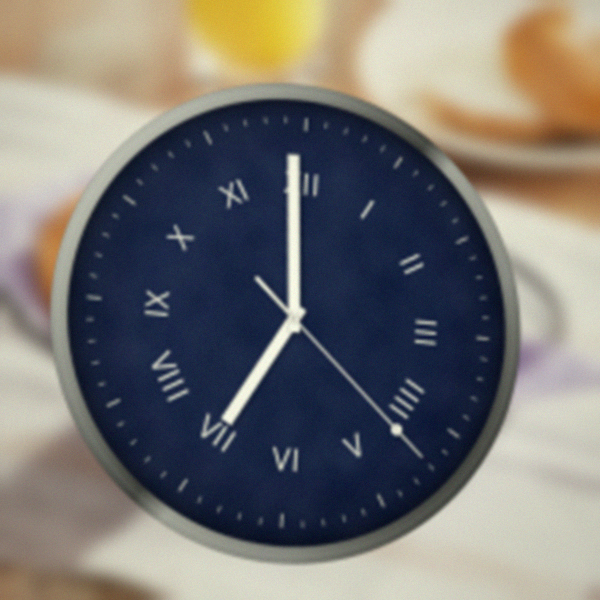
6:59:22
